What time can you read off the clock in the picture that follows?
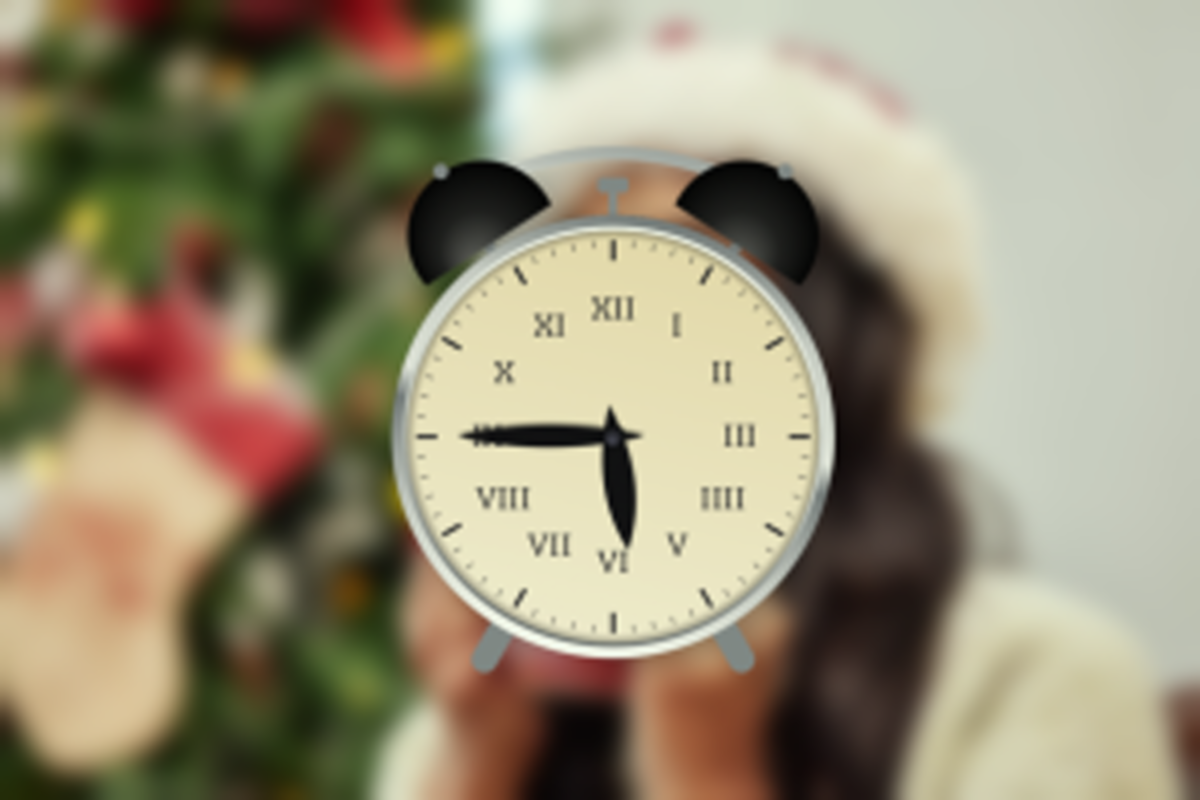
5:45
